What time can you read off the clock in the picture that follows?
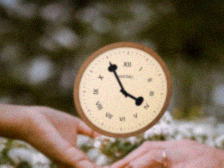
3:55
